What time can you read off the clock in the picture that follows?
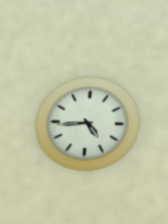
4:44
